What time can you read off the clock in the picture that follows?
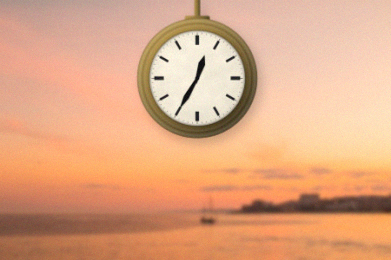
12:35
